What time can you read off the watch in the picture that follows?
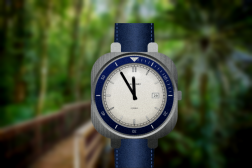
11:55
